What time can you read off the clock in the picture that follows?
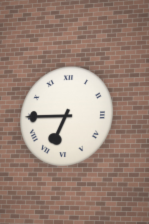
6:45
